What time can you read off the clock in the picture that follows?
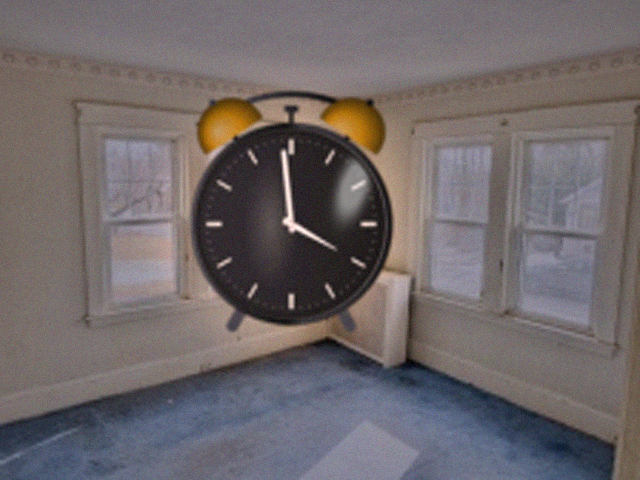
3:59
